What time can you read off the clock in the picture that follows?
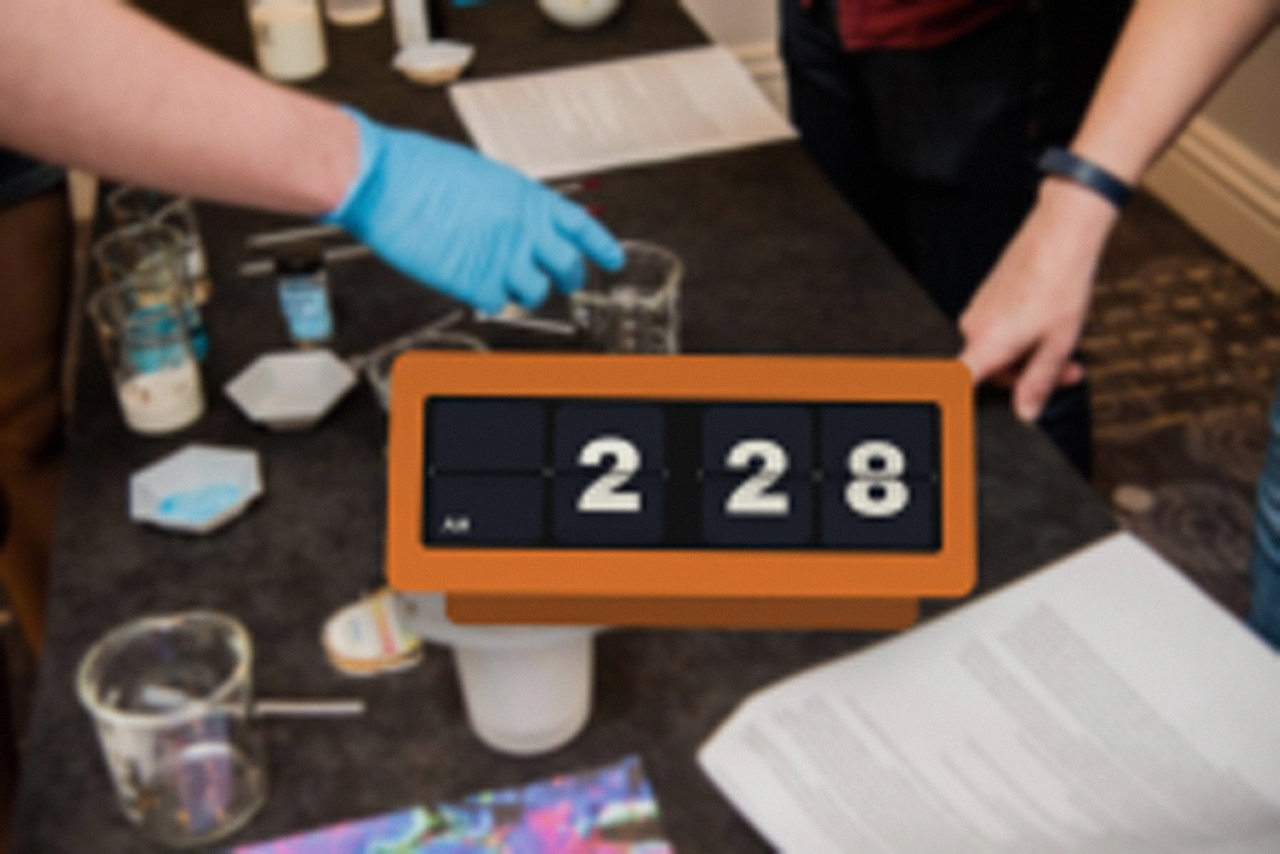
2:28
